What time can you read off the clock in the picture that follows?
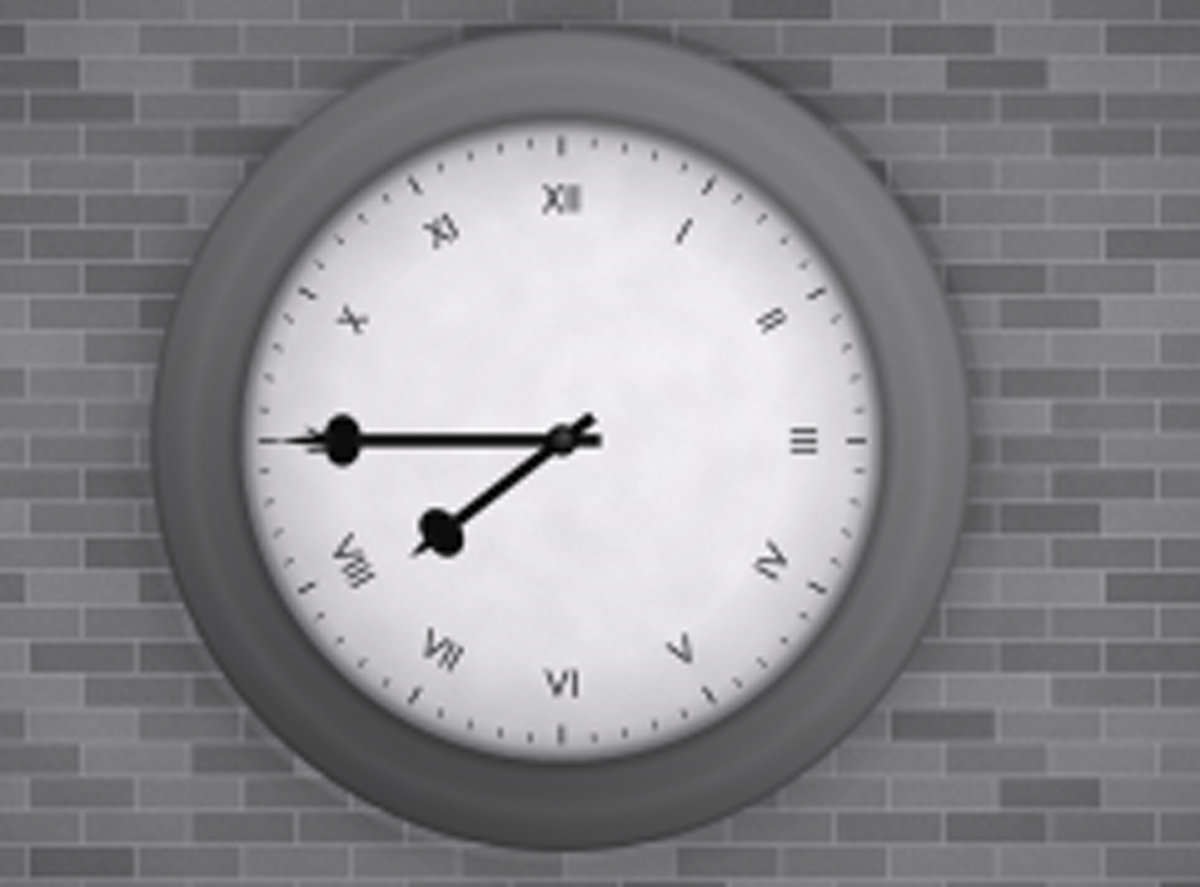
7:45
